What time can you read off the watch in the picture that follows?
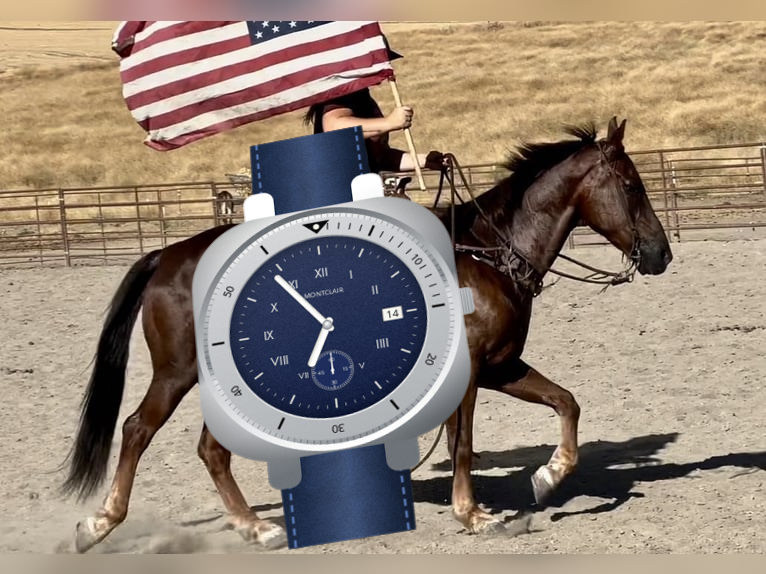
6:54
